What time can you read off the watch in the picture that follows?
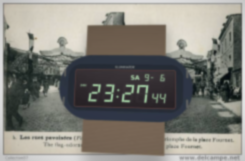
23:27
